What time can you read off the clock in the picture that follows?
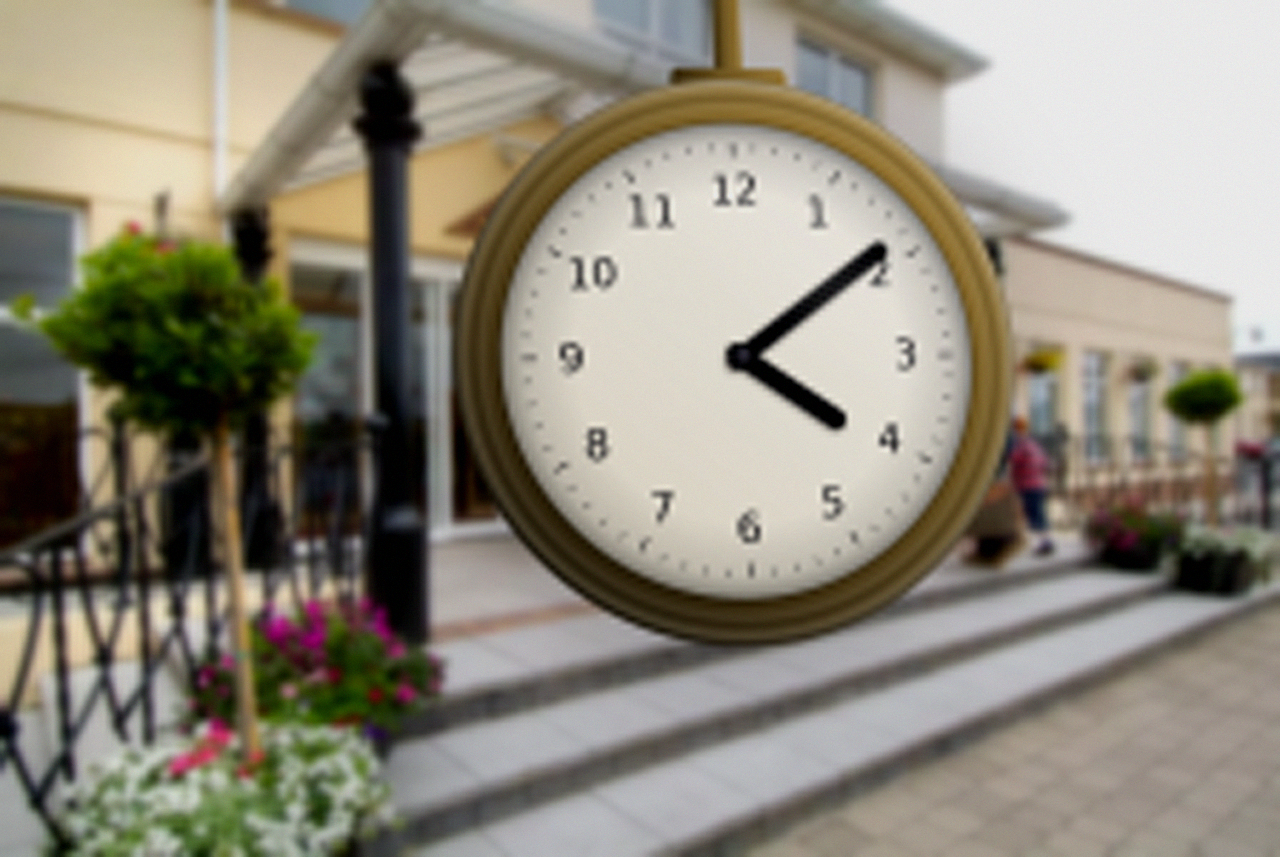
4:09
